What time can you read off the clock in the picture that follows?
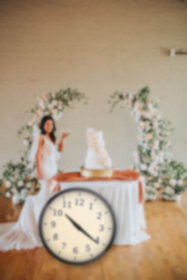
10:21
